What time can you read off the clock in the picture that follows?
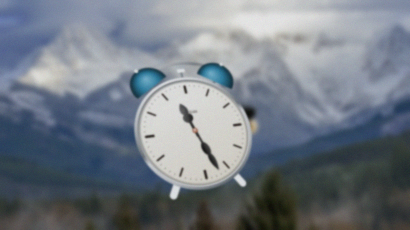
11:27
